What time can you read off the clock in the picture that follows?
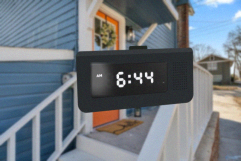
6:44
